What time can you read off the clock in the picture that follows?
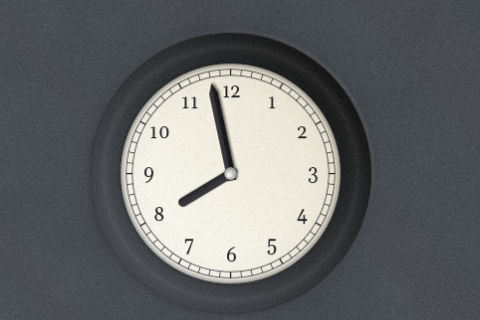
7:58
